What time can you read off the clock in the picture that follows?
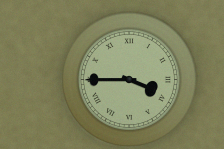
3:45
